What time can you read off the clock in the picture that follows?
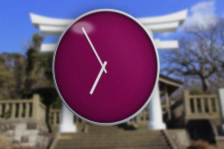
6:55
